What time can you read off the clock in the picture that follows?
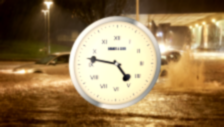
4:47
